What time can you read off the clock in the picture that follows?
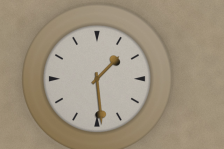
1:29
